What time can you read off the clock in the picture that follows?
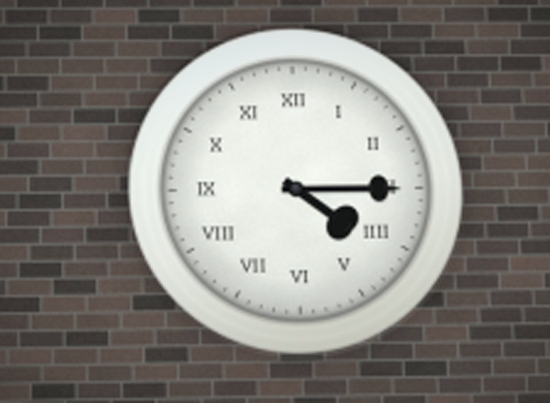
4:15
